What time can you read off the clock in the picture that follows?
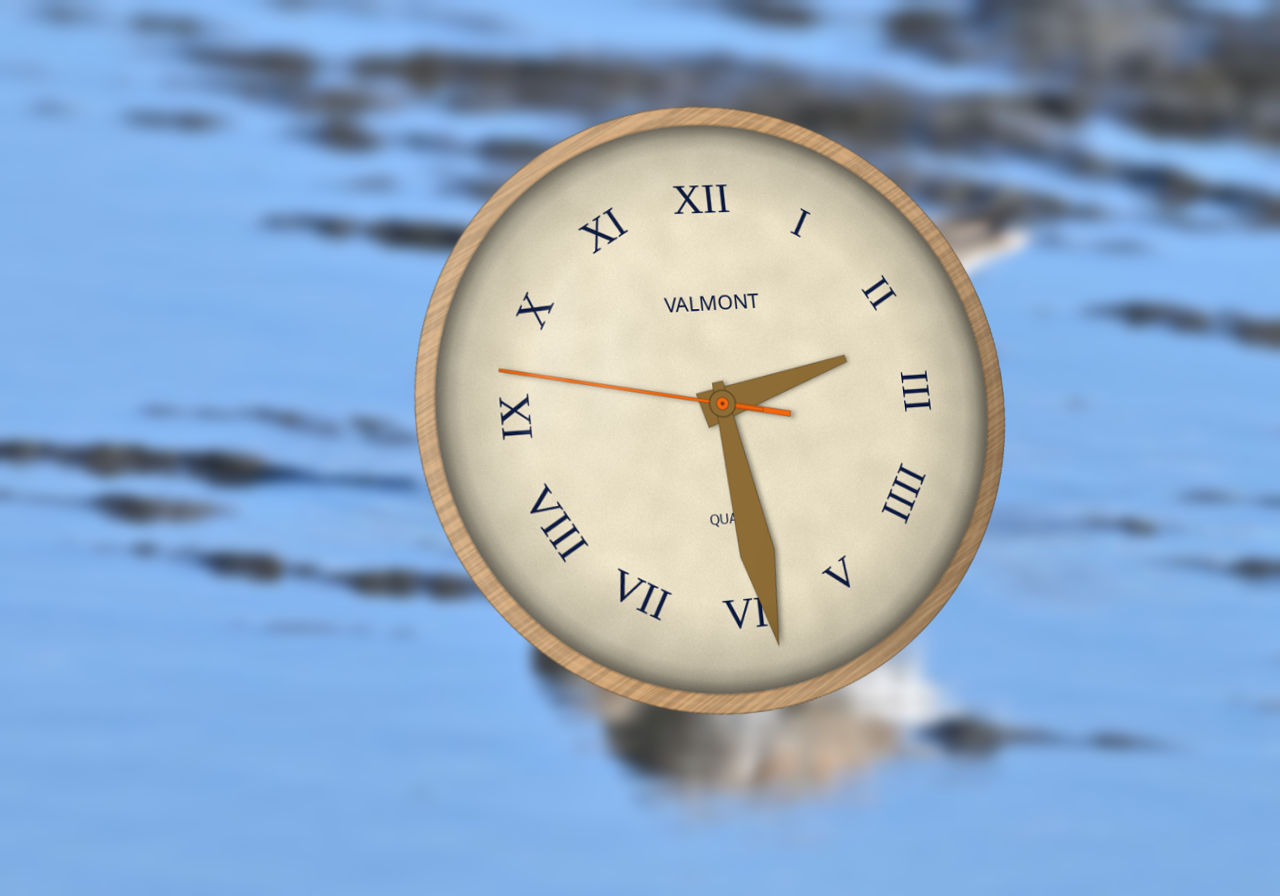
2:28:47
